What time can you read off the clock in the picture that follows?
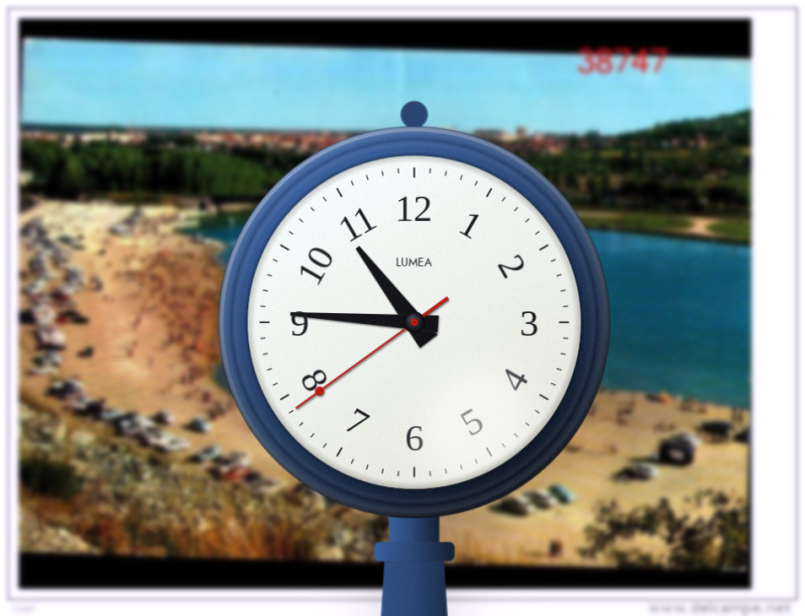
10:45:39
